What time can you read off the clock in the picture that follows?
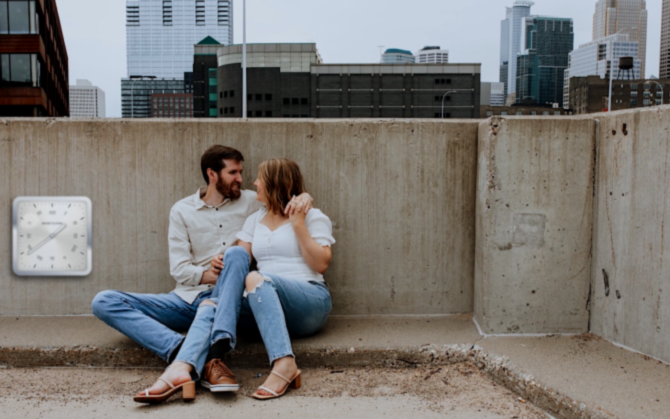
1:39
